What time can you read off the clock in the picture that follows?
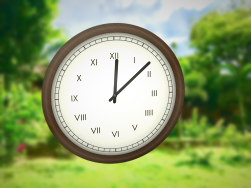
12:08
